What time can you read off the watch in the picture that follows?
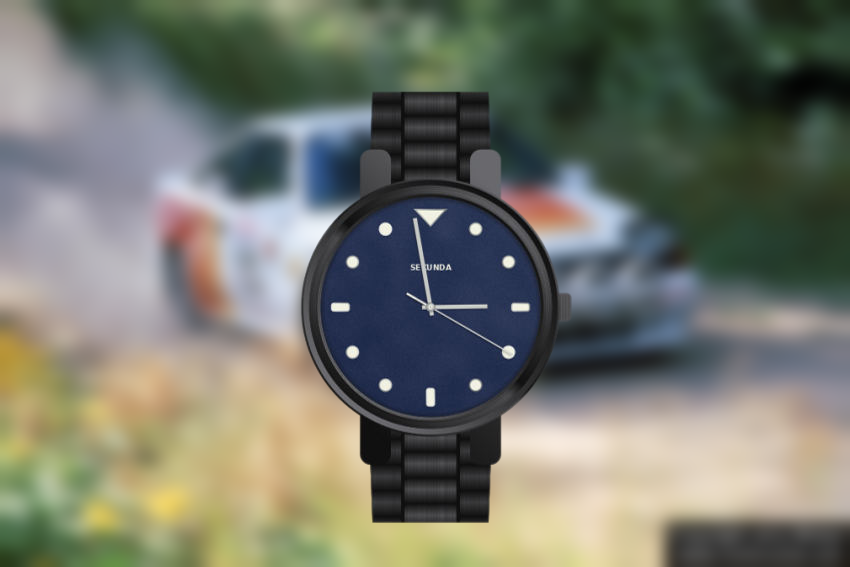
2:58:20
